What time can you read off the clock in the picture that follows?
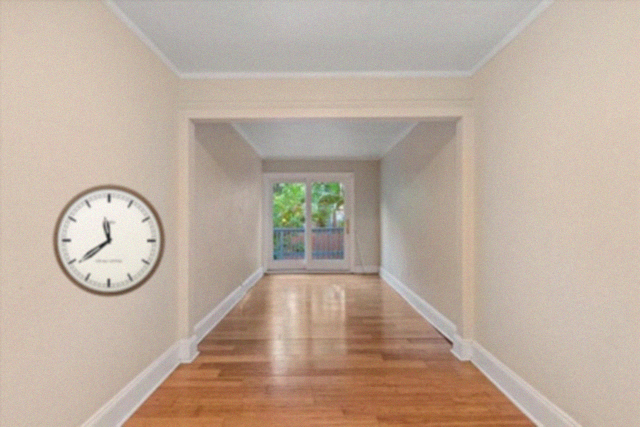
11:39
